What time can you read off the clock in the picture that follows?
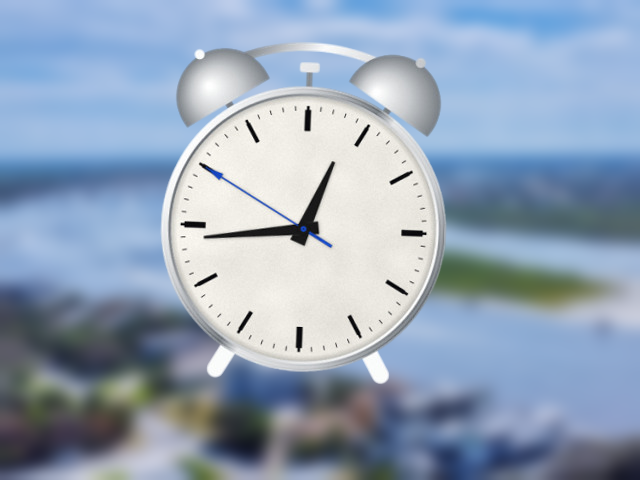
12:43:50
